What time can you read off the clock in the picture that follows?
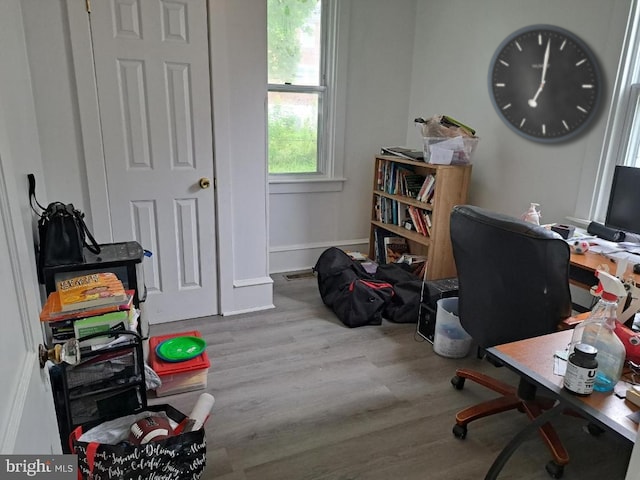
7:02
